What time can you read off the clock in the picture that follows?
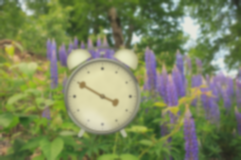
3:50
